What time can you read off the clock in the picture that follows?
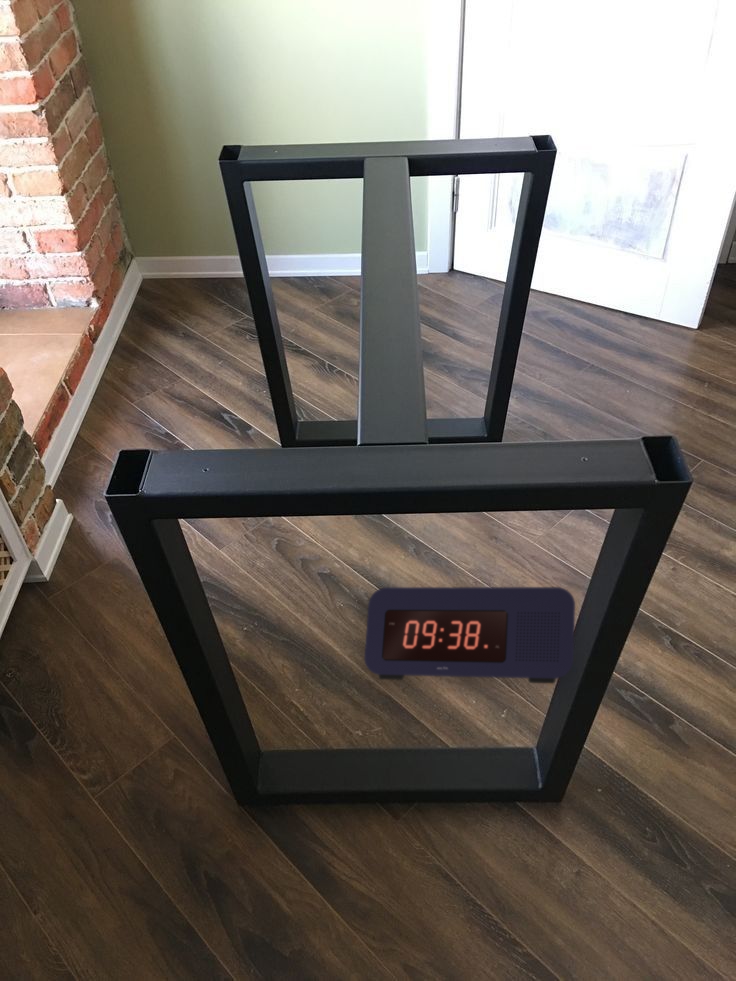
9:38
